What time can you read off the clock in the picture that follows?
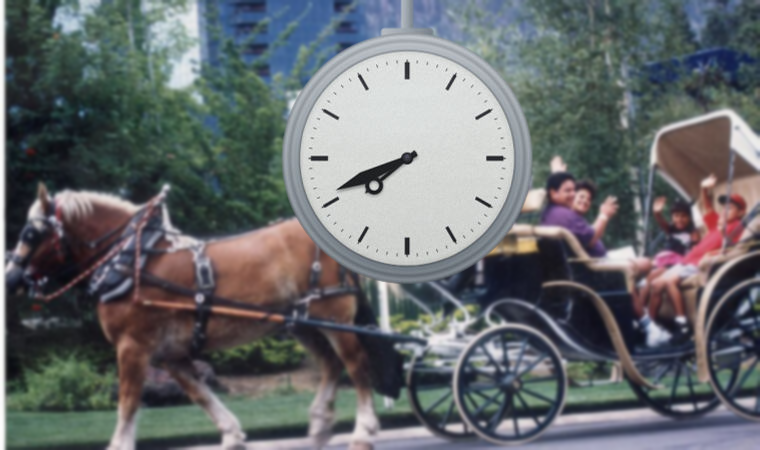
7:41
